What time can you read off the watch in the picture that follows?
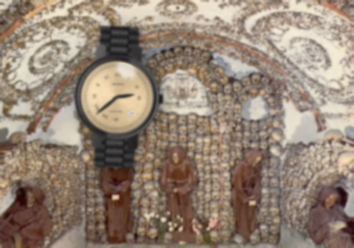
2:38
